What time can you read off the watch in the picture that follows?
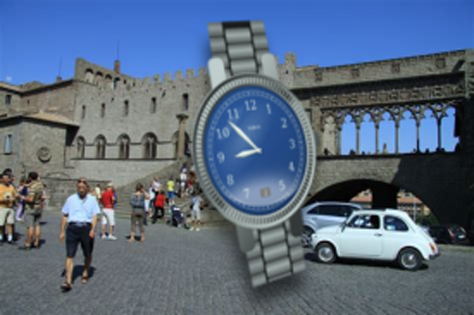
8:53
